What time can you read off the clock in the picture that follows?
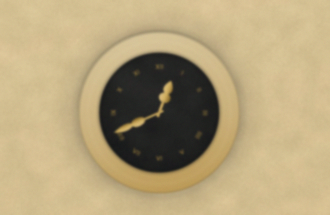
12:41
